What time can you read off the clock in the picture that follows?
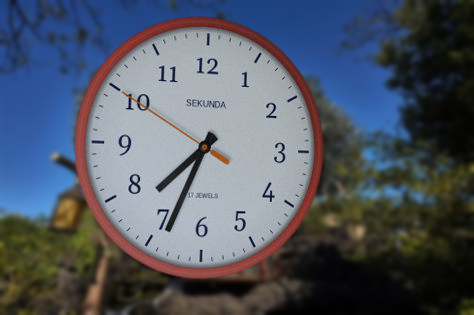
7:33:50
